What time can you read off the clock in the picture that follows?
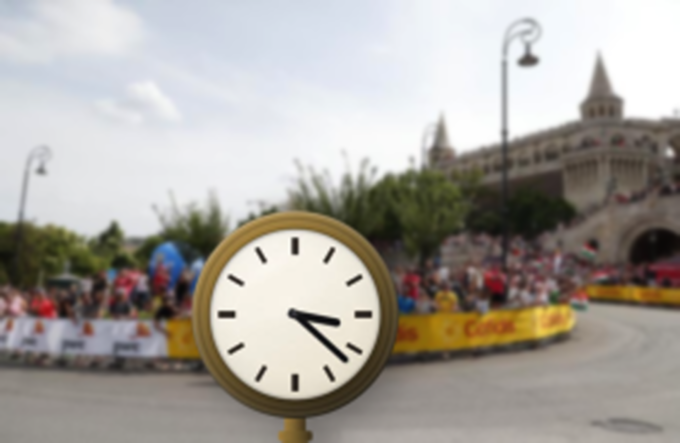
3:22
